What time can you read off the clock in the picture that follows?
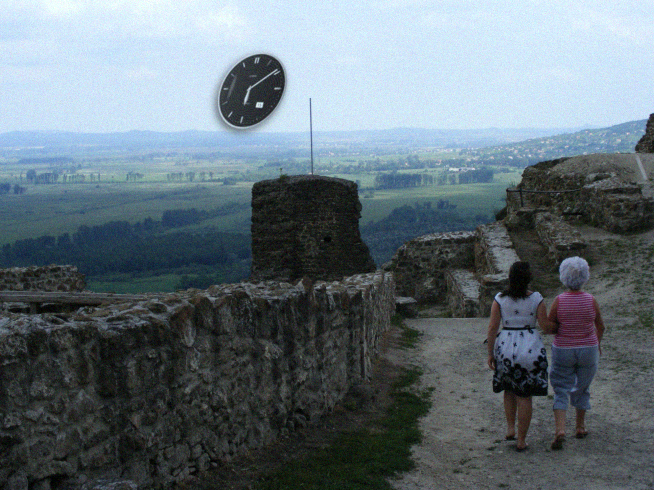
6:09
